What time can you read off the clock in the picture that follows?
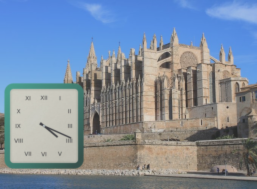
4:19
